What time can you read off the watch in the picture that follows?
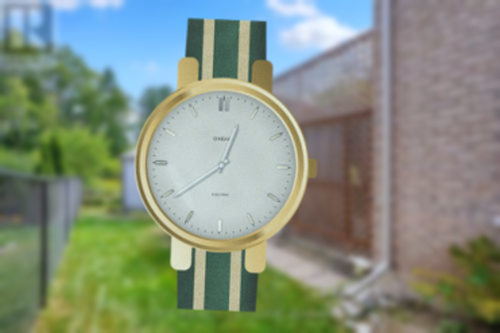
12:39
